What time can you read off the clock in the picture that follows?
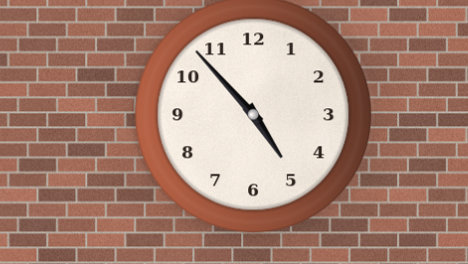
4:53
